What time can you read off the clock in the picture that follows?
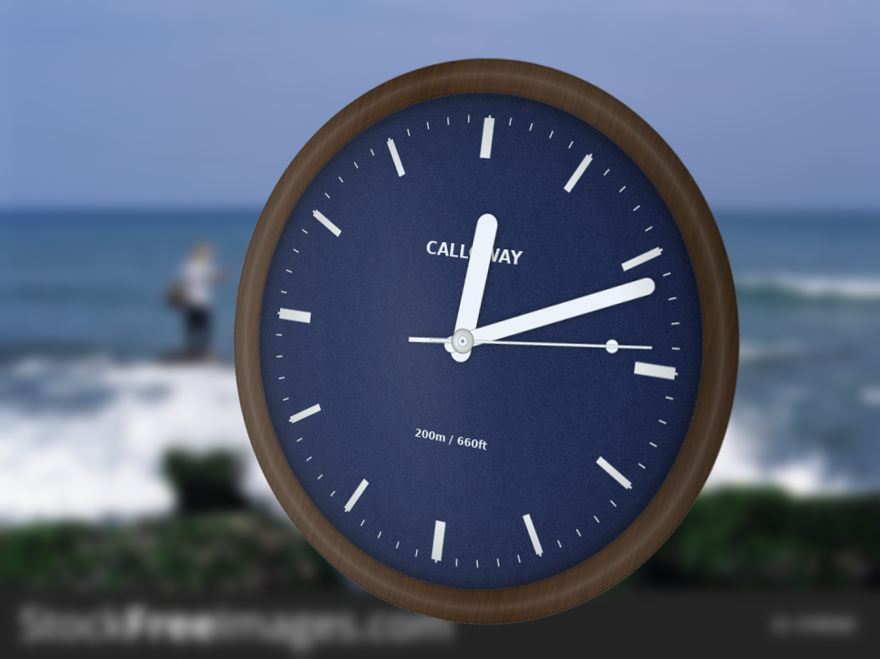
12:11:14
